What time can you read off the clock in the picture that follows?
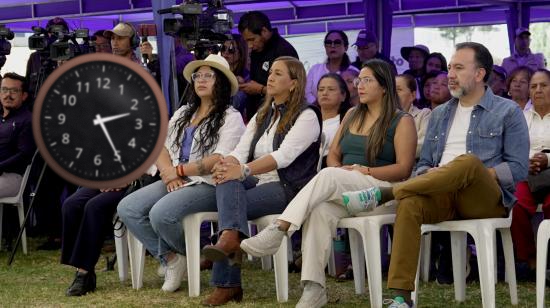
2:25
